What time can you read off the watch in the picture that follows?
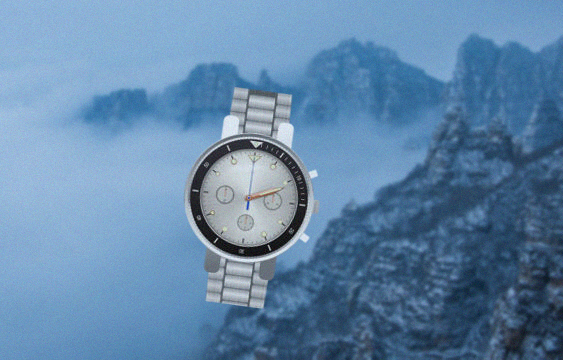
2:11
